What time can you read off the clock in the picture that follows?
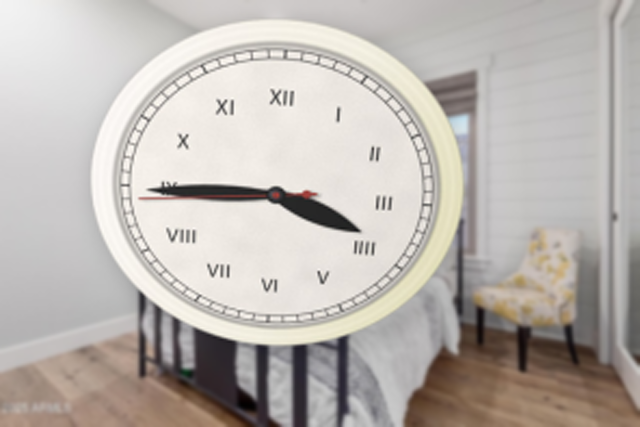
3:44:44
